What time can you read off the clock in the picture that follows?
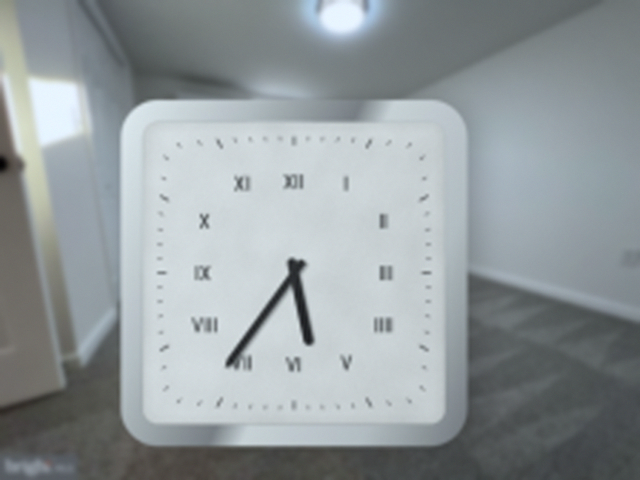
5:36
